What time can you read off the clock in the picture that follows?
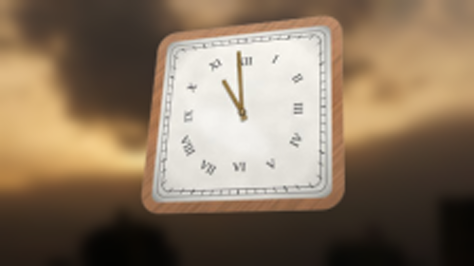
10:59
